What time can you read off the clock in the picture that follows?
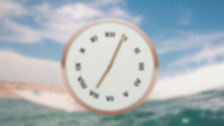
7:04
